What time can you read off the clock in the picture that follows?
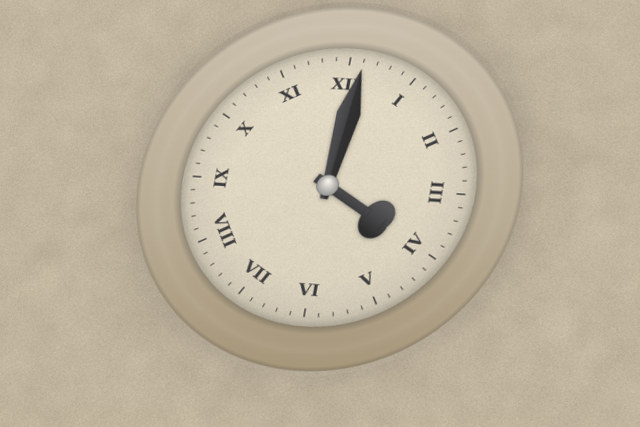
4:01
